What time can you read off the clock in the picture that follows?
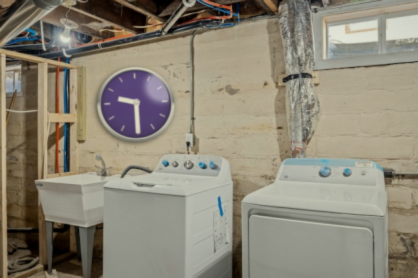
9:30
